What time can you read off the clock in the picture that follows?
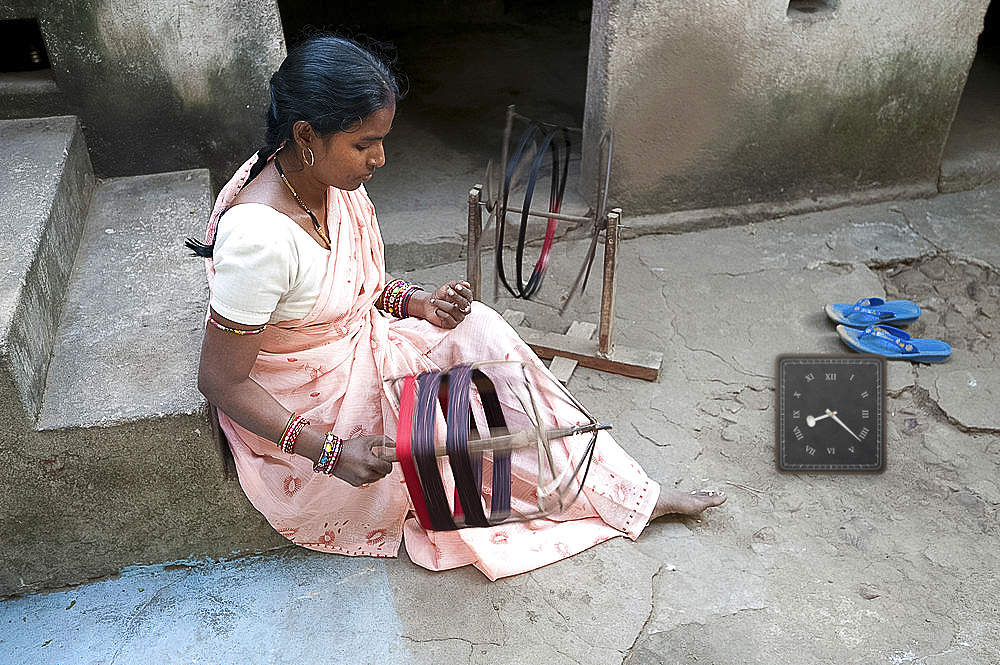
8:22
